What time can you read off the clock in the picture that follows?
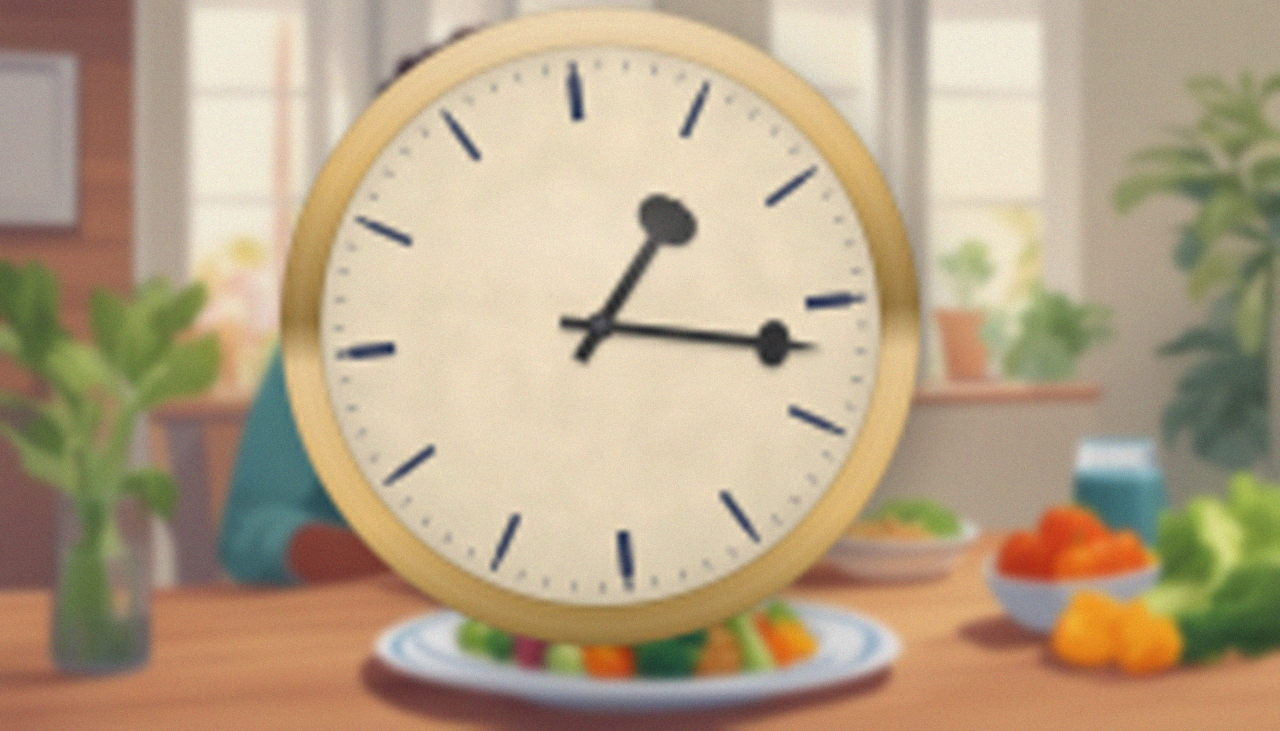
1:17
